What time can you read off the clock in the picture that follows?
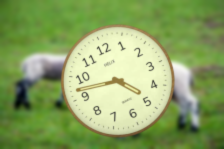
4:47
